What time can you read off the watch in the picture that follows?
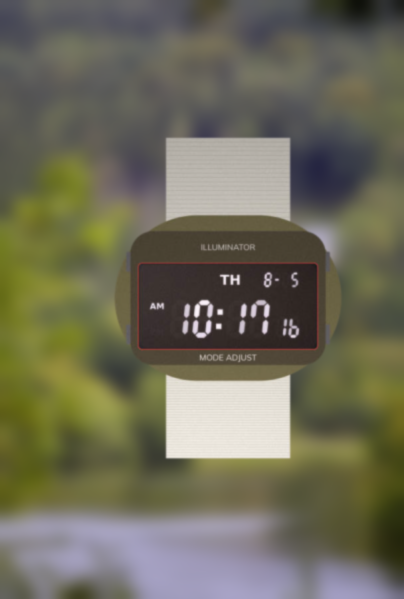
10:17:16
